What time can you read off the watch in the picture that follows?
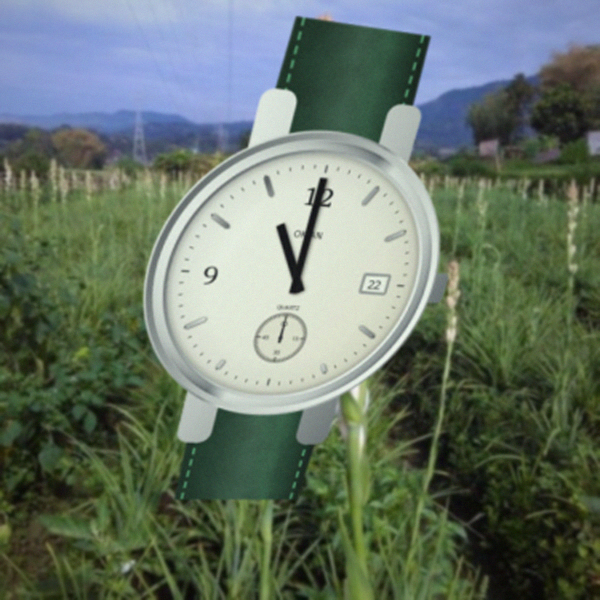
11:00
